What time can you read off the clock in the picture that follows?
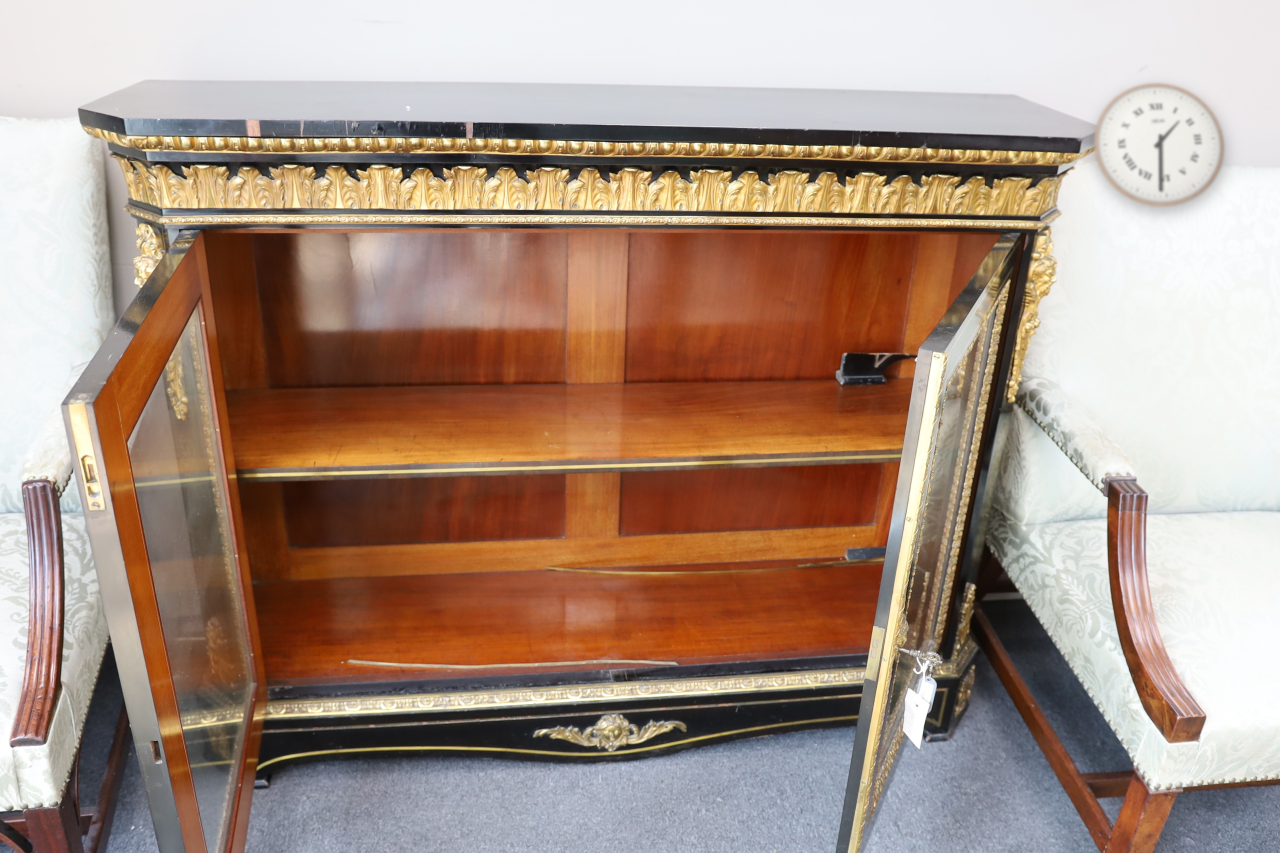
1:31
